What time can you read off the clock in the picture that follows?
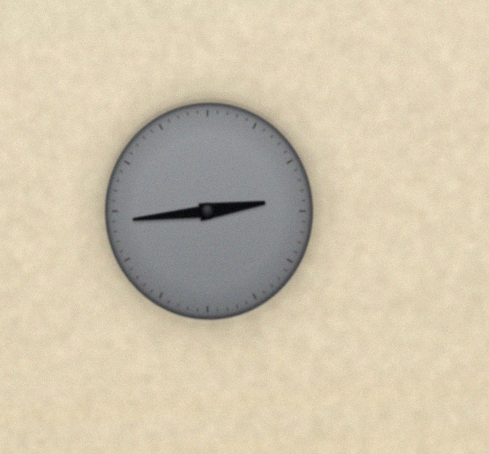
2:44
